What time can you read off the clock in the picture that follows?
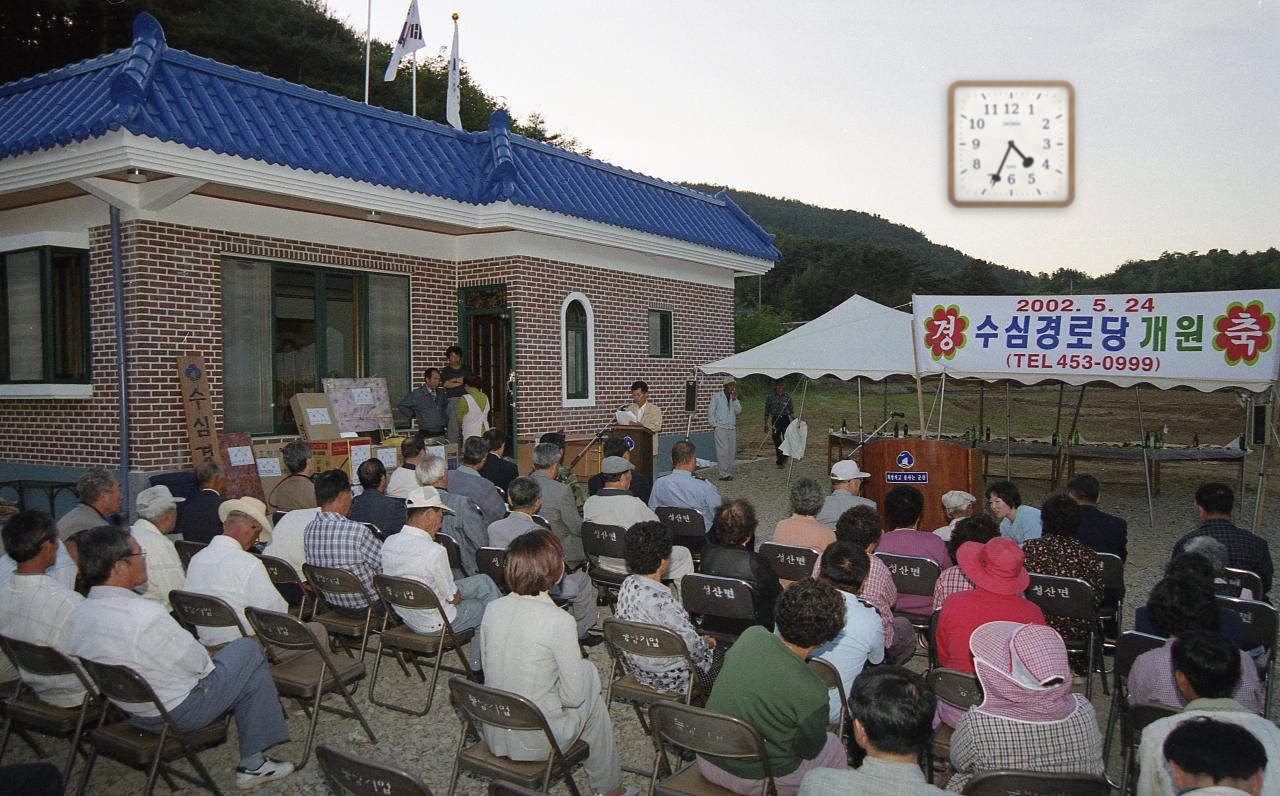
4:34
